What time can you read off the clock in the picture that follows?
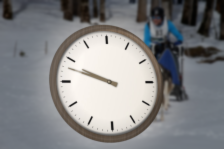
9:48
